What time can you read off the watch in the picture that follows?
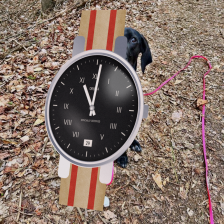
11:01
